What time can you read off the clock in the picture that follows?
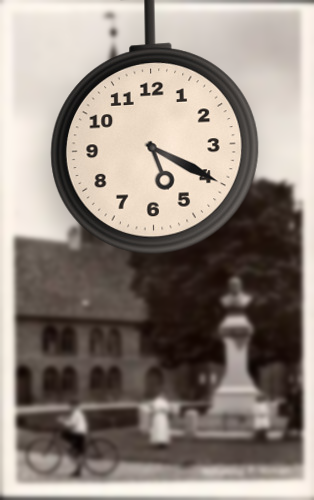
5:20
